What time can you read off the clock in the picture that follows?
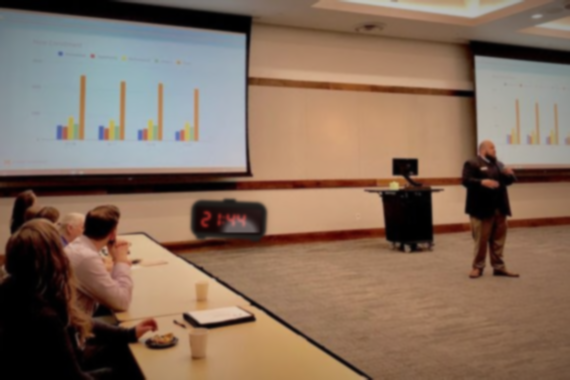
21:44
